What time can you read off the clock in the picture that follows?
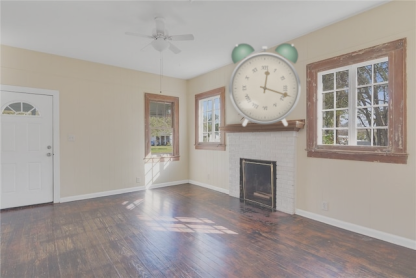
12:18
